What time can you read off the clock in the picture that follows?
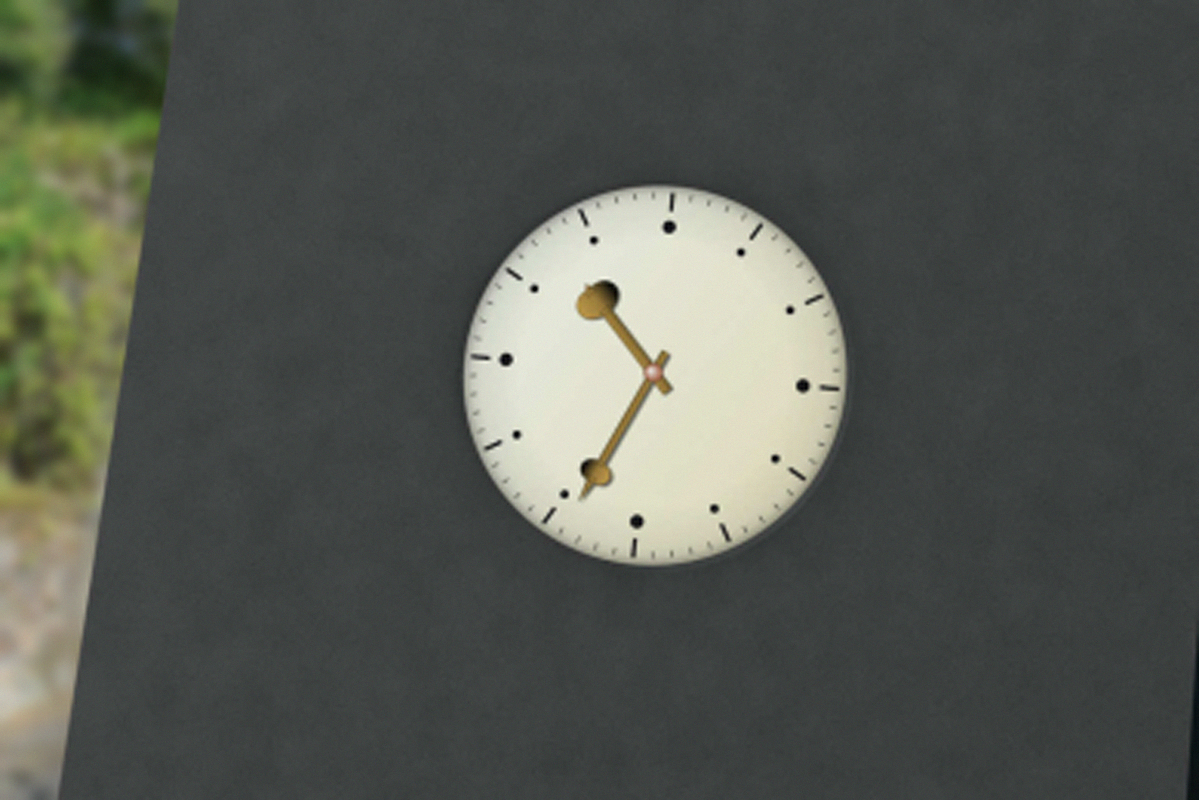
10:34
